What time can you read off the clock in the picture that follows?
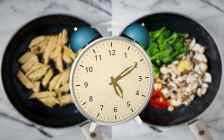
5:10
